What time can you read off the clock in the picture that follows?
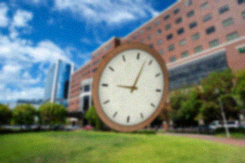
9:03
